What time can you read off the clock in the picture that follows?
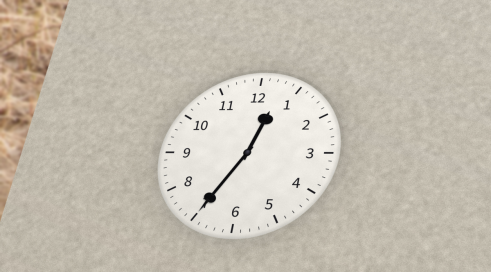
12:35
